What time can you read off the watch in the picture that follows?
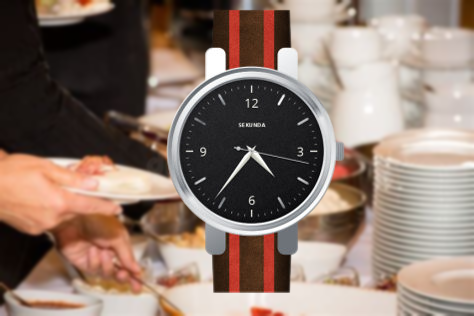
4:36:17
